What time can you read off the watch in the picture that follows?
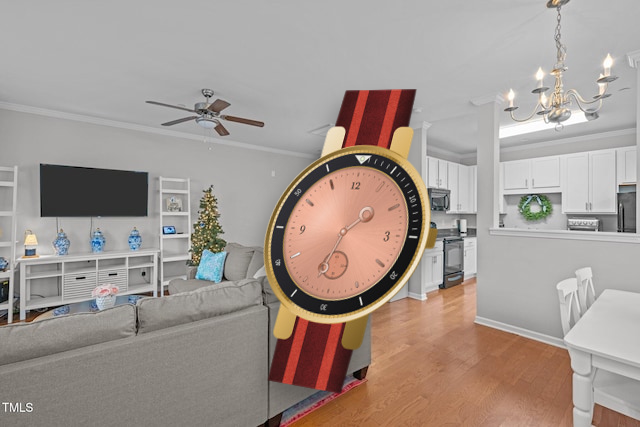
1:33
